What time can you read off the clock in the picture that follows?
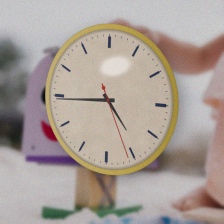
4:44:26
